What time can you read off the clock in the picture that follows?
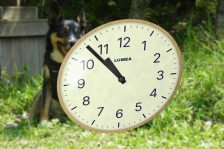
10:53
